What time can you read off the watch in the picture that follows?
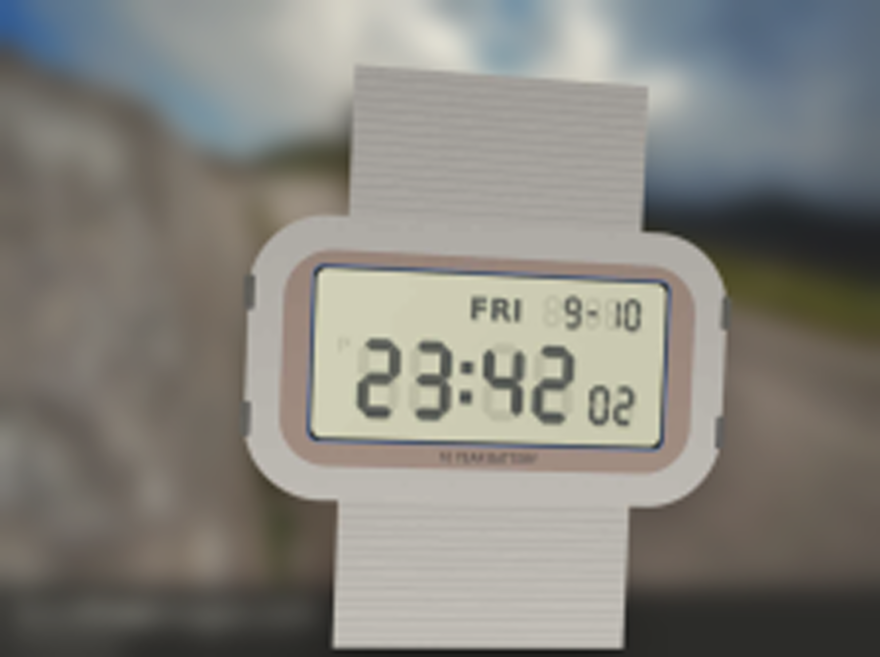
23:42:02
